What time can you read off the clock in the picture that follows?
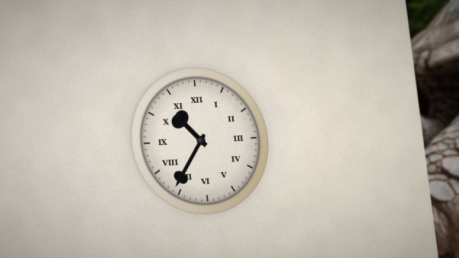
10:36
